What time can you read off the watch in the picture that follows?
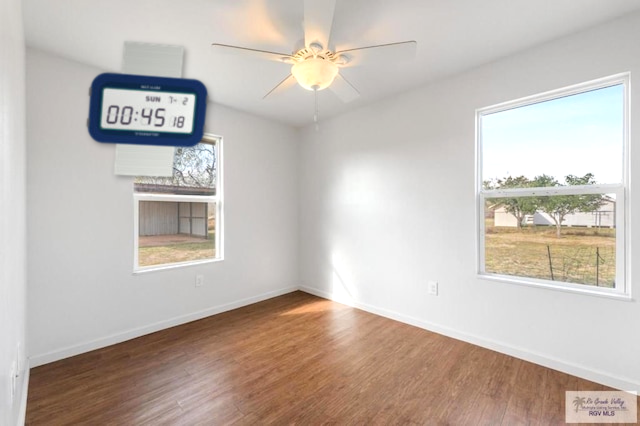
0:45:18
